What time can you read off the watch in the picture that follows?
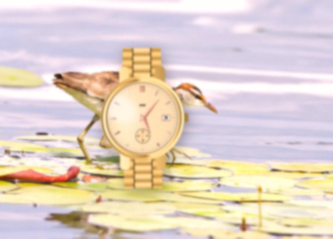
5:07
